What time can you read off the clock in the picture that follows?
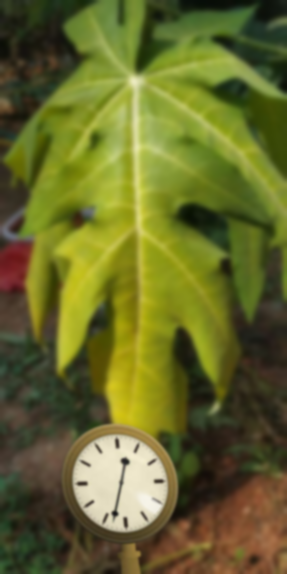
12:33
